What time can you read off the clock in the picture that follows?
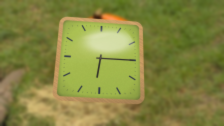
6:15
